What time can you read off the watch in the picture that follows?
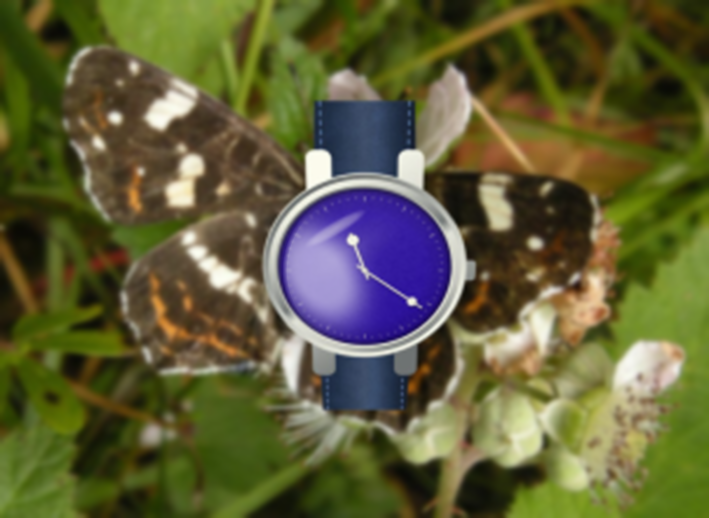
11:21
